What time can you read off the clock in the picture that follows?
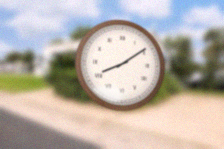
8:09
